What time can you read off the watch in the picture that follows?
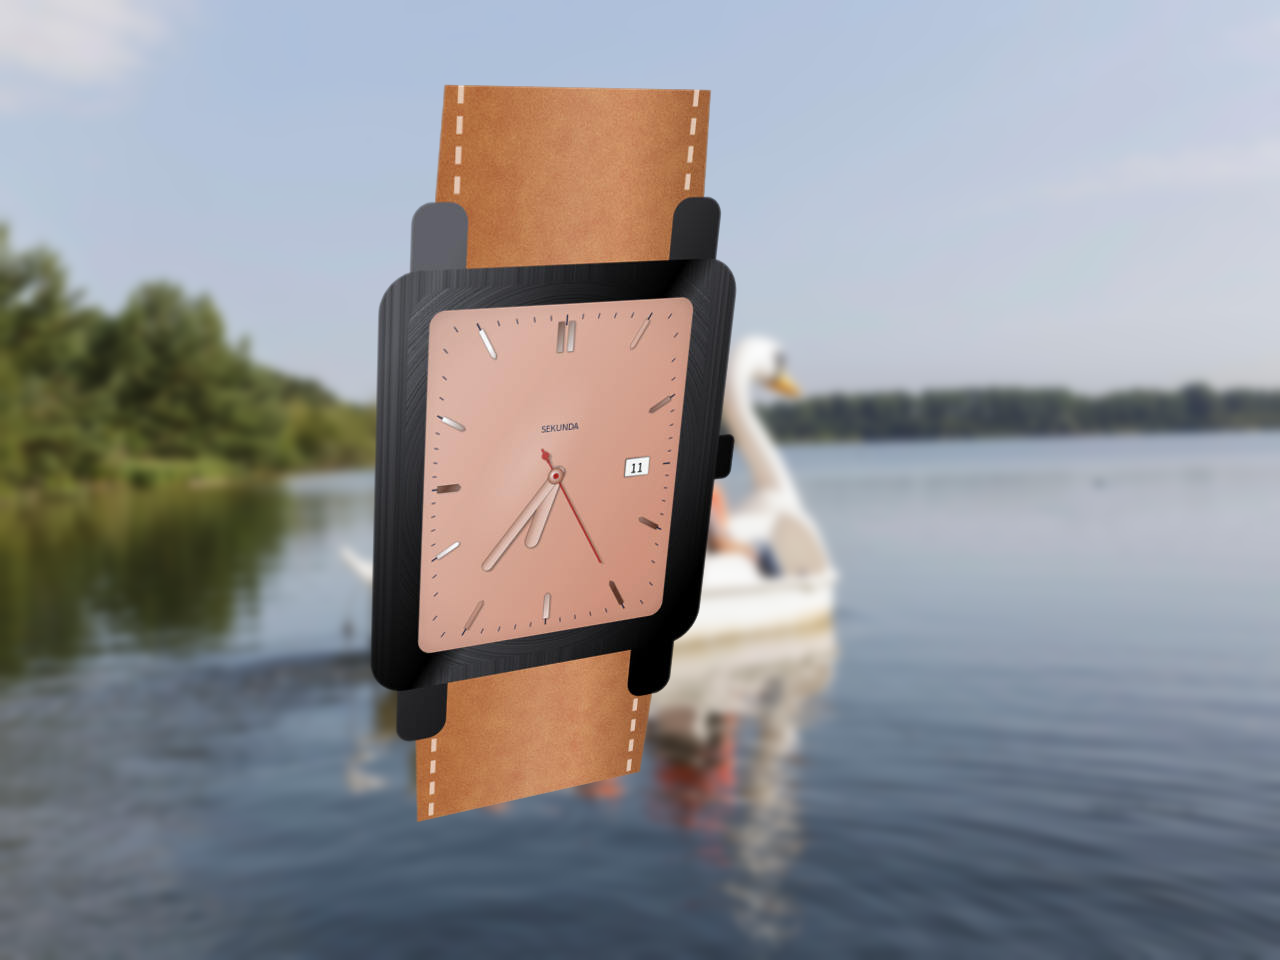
6:36:25
